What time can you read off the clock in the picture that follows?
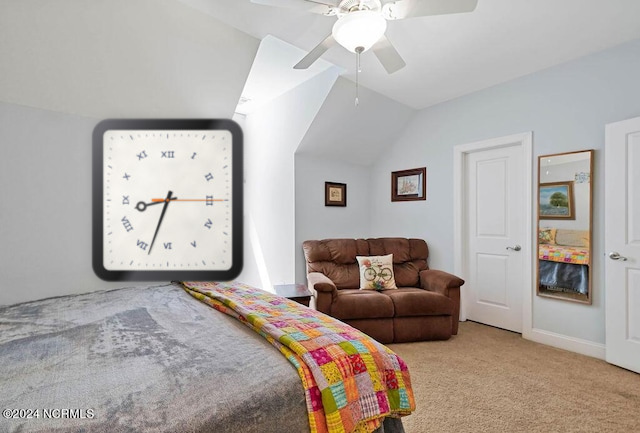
8:33:15
